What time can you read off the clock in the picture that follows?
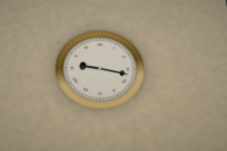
9:17
